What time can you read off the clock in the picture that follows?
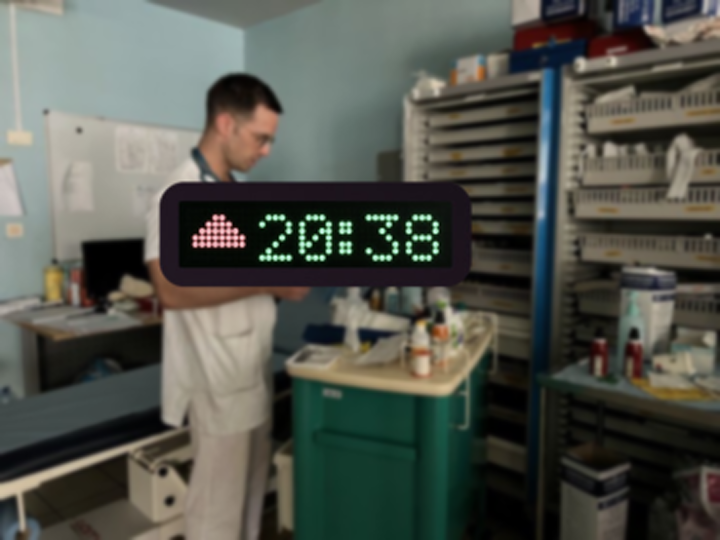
20:38
